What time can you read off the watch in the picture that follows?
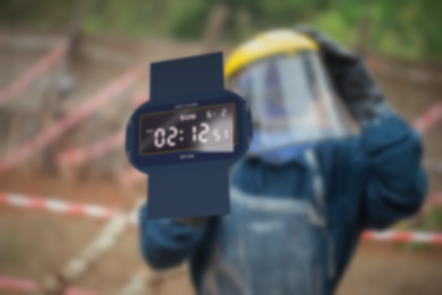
2:12
